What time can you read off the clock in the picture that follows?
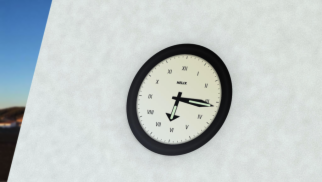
6:16
